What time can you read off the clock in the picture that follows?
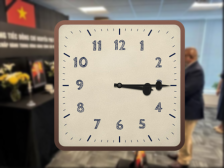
3:15
